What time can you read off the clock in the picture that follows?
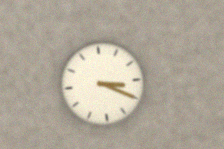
3:20
